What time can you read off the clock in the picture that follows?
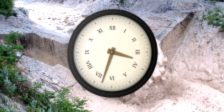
3:33
